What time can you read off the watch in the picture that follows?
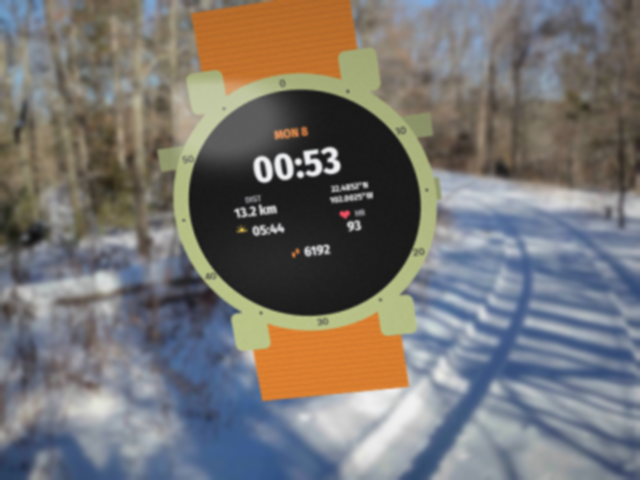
0:53
